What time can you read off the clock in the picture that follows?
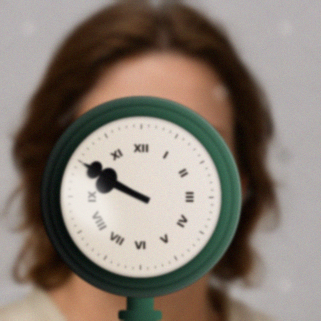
9:50
